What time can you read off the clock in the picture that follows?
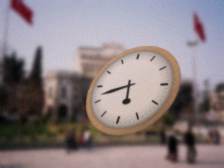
5:42
